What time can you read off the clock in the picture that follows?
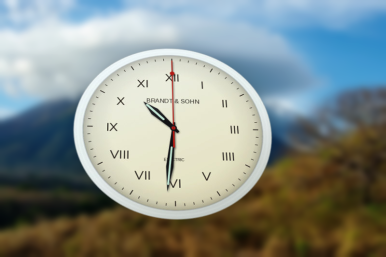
10:31:00
